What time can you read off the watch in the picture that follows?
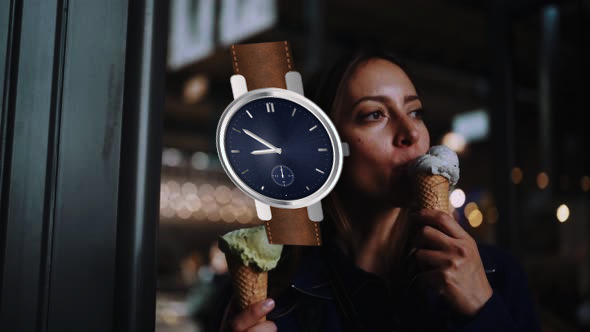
8:51
